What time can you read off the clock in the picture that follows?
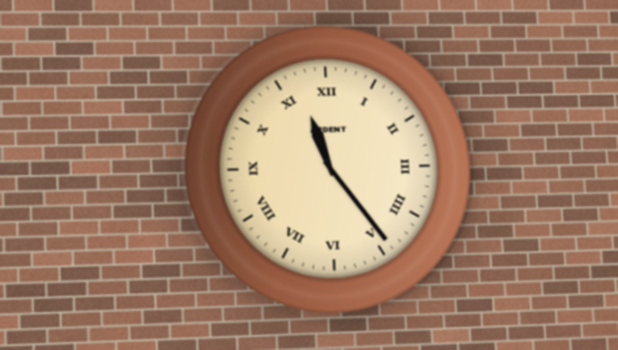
11:24
